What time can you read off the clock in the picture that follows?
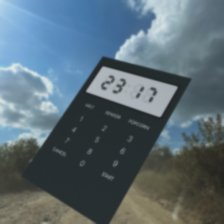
23:17
